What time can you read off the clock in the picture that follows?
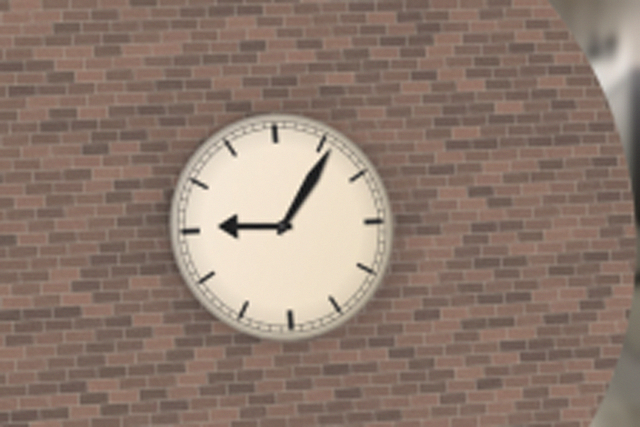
9:06
